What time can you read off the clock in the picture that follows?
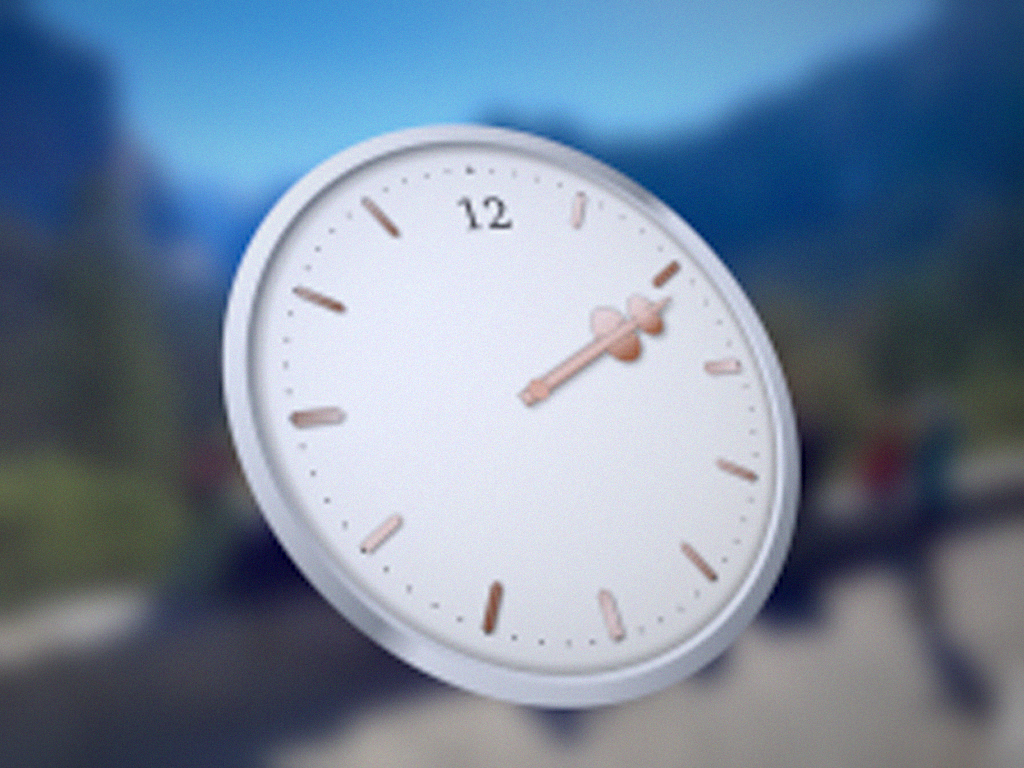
2:11
